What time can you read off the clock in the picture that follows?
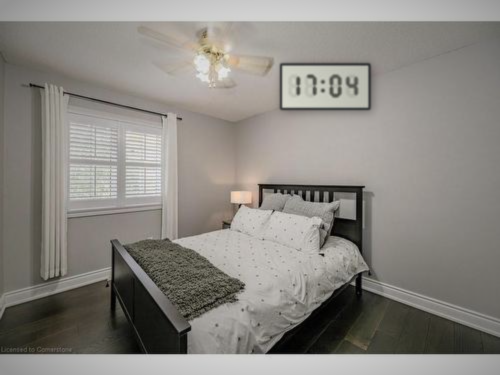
17:04
